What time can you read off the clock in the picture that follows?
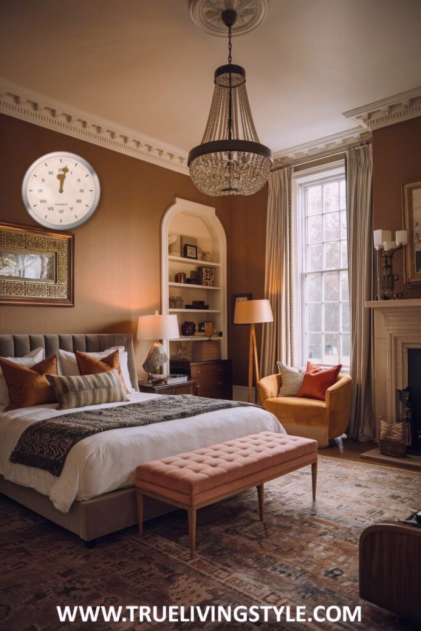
12:02
